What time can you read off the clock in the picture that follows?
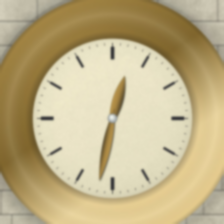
12:32
